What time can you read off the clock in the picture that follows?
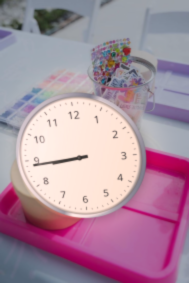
8:44
